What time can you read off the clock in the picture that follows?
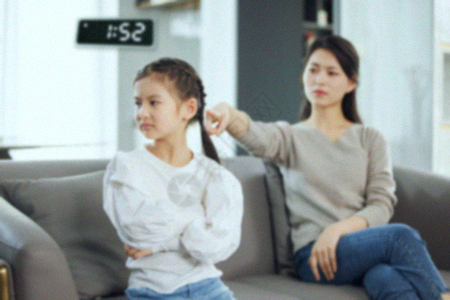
1:52
